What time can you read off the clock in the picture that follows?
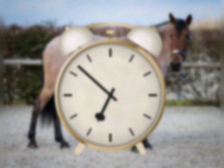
6:52
